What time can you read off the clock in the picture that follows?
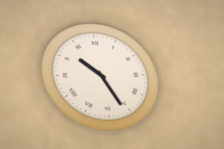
10:26
